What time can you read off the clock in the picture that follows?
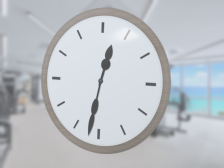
12:32
